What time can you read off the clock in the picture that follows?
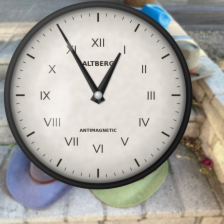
12:55
